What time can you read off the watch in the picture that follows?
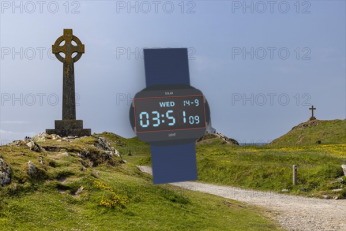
3:51:09
